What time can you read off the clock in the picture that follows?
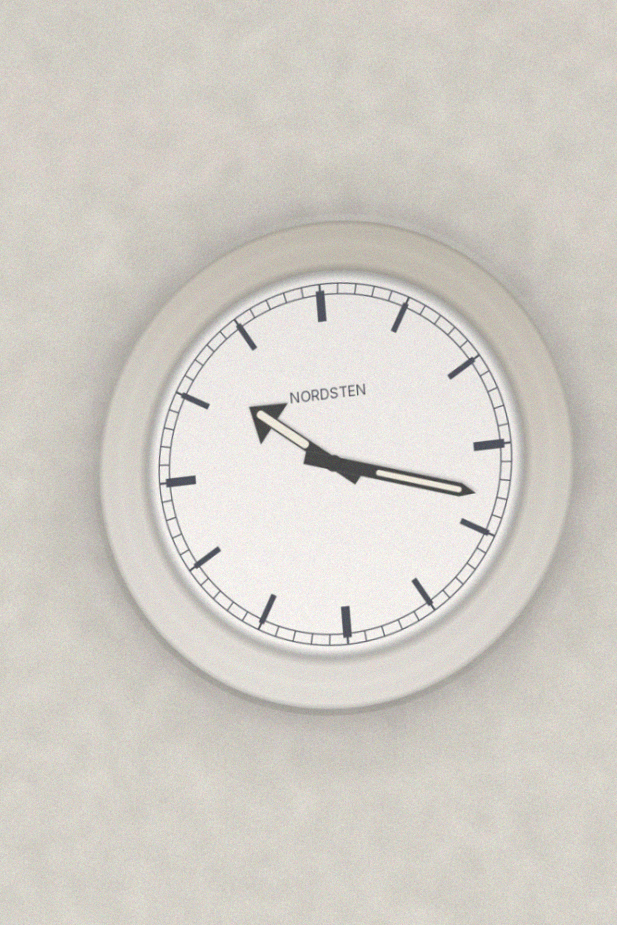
10:18
